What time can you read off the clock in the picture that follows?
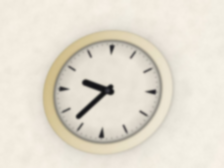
9:37
